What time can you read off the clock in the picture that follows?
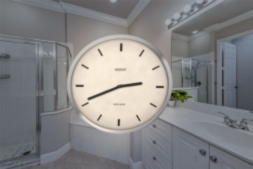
2:41
